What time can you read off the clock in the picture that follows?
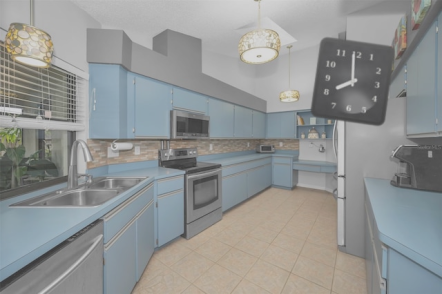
7:59
